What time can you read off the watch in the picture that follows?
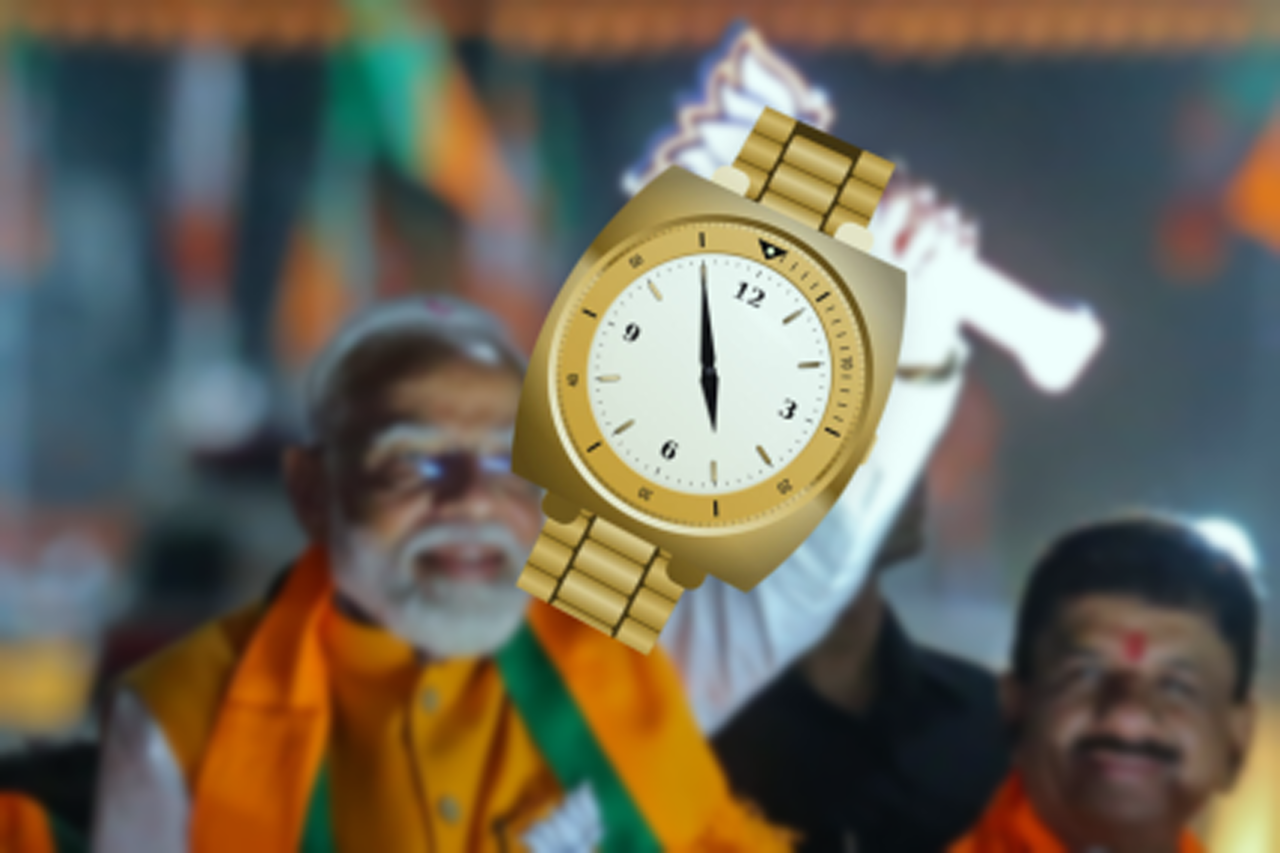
4:55
